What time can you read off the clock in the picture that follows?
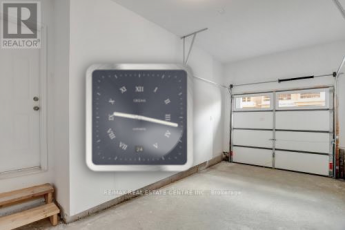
9:17
